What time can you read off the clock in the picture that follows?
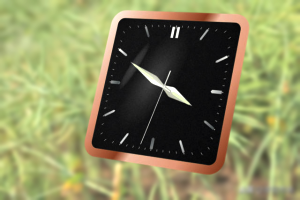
3:49:32
